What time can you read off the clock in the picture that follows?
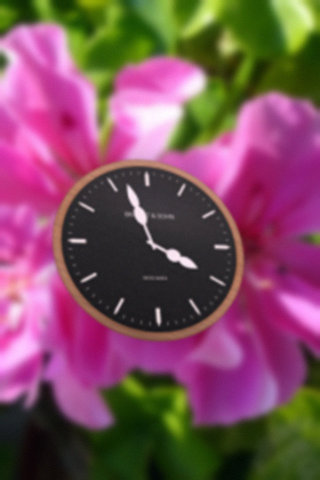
3:57
